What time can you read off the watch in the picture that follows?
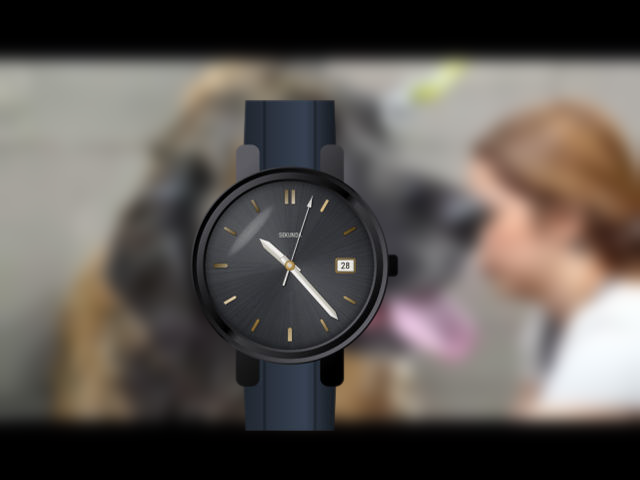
10:23:03
